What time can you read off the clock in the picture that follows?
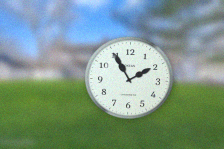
1:55
